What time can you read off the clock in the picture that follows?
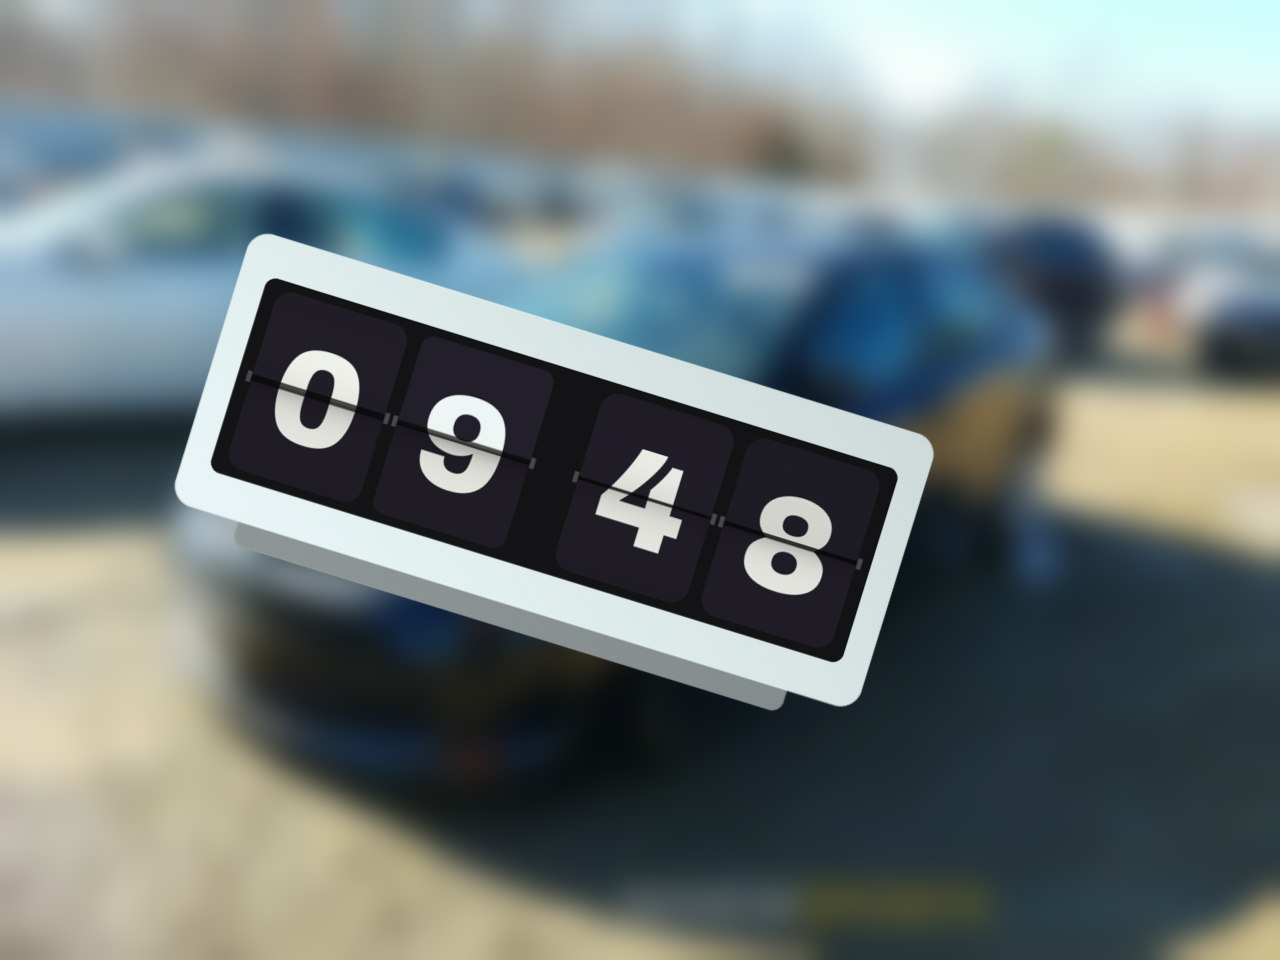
9:48
